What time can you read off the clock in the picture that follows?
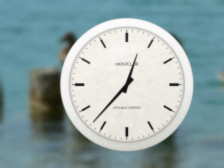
12:37
